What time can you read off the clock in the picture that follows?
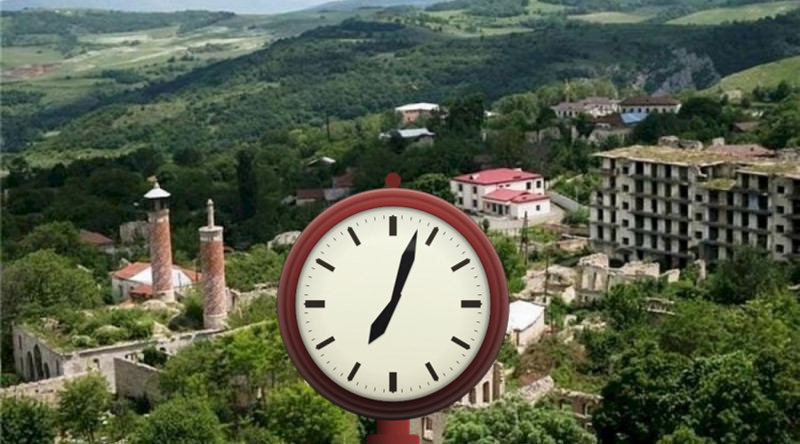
7:03
